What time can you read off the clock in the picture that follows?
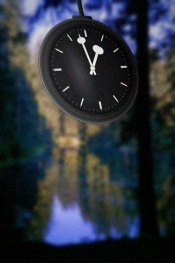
12:58
